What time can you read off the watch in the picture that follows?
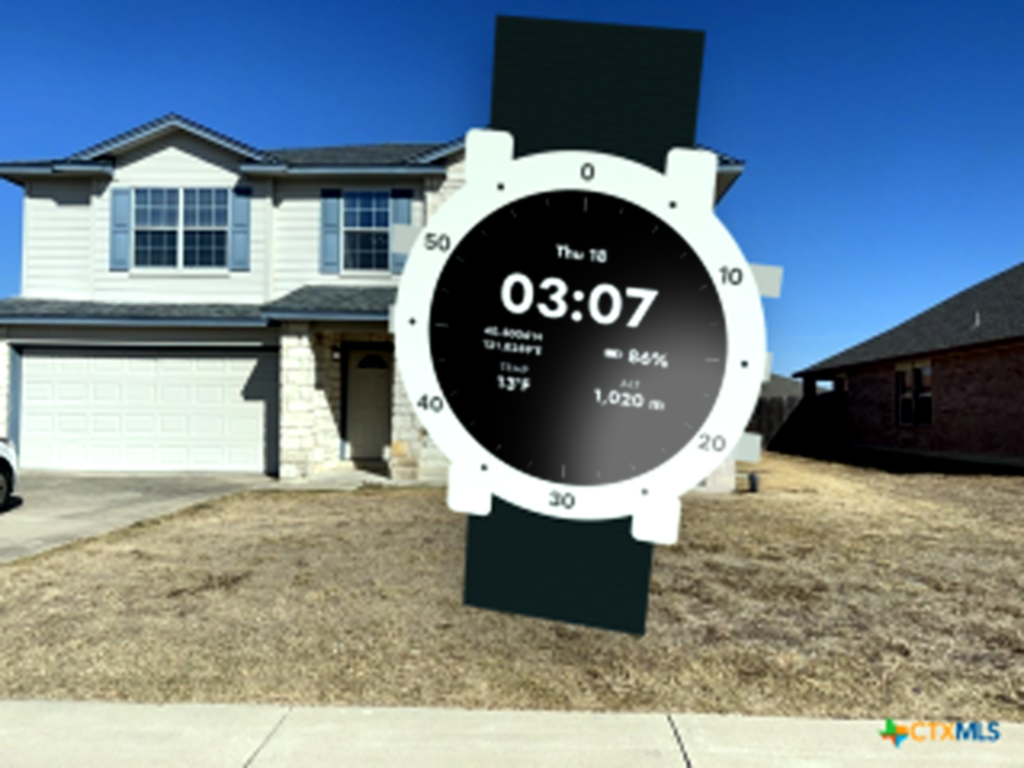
3:07
